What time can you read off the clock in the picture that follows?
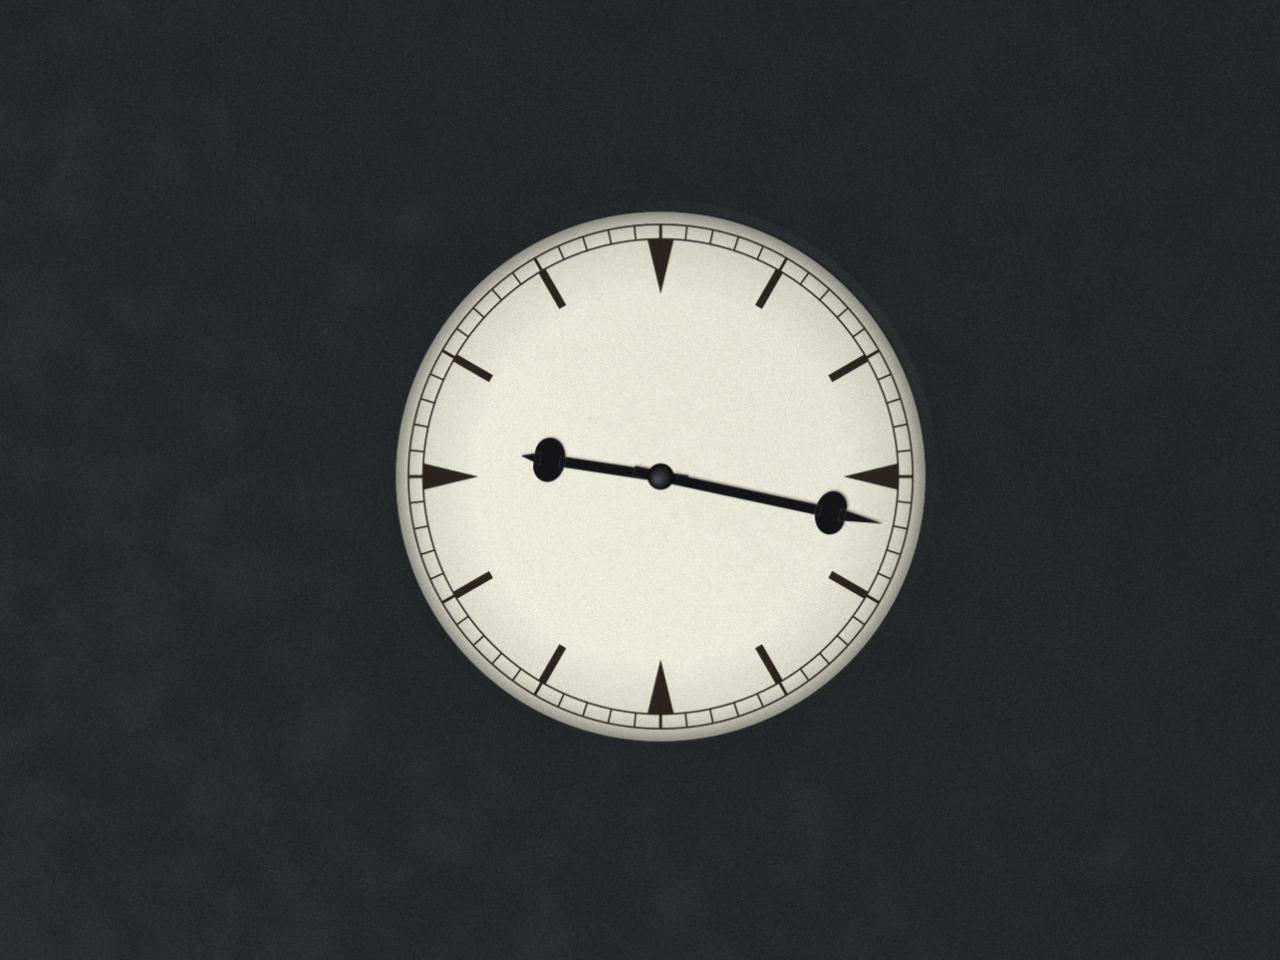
9:17
